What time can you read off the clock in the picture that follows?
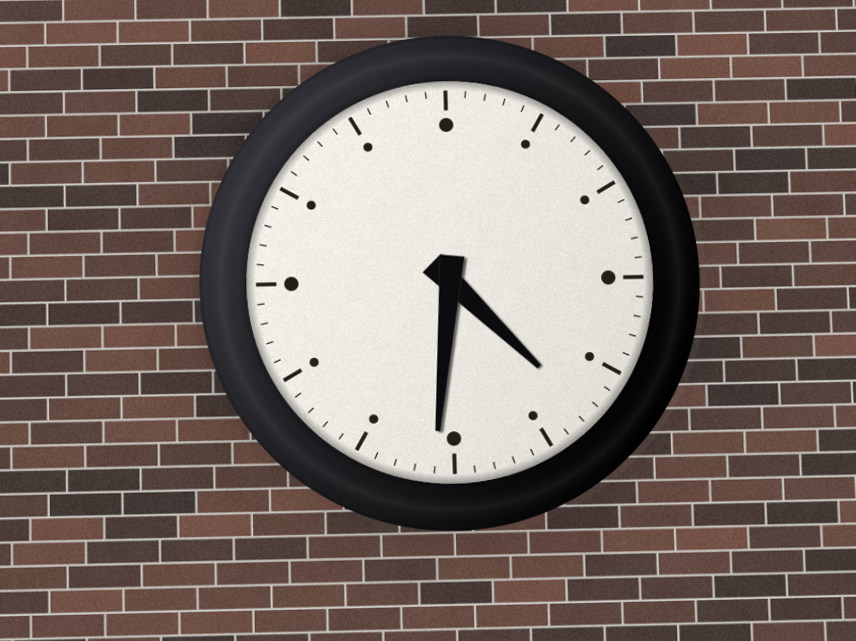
4:31
